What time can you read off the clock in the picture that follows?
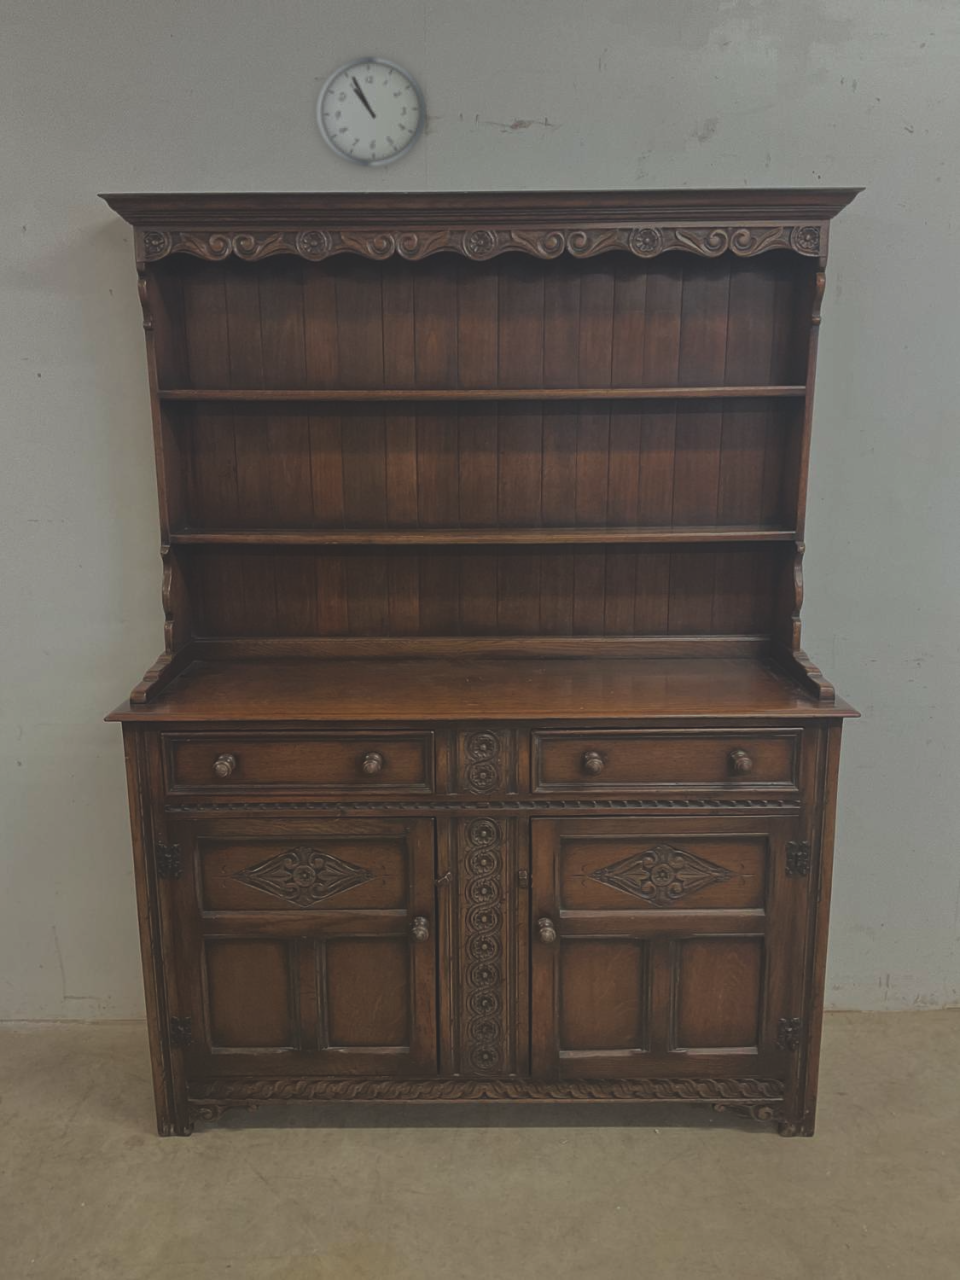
10:56
